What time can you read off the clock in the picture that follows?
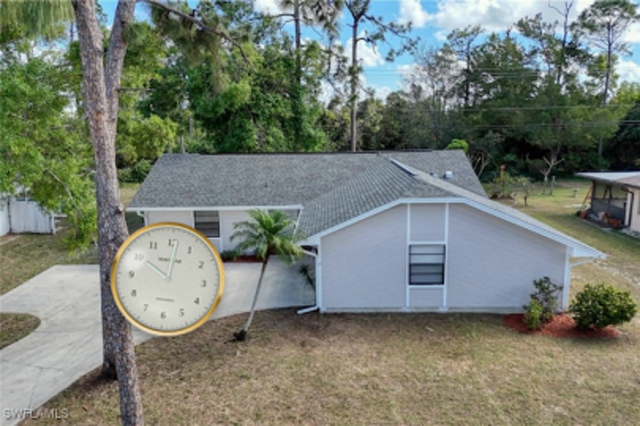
10:01
